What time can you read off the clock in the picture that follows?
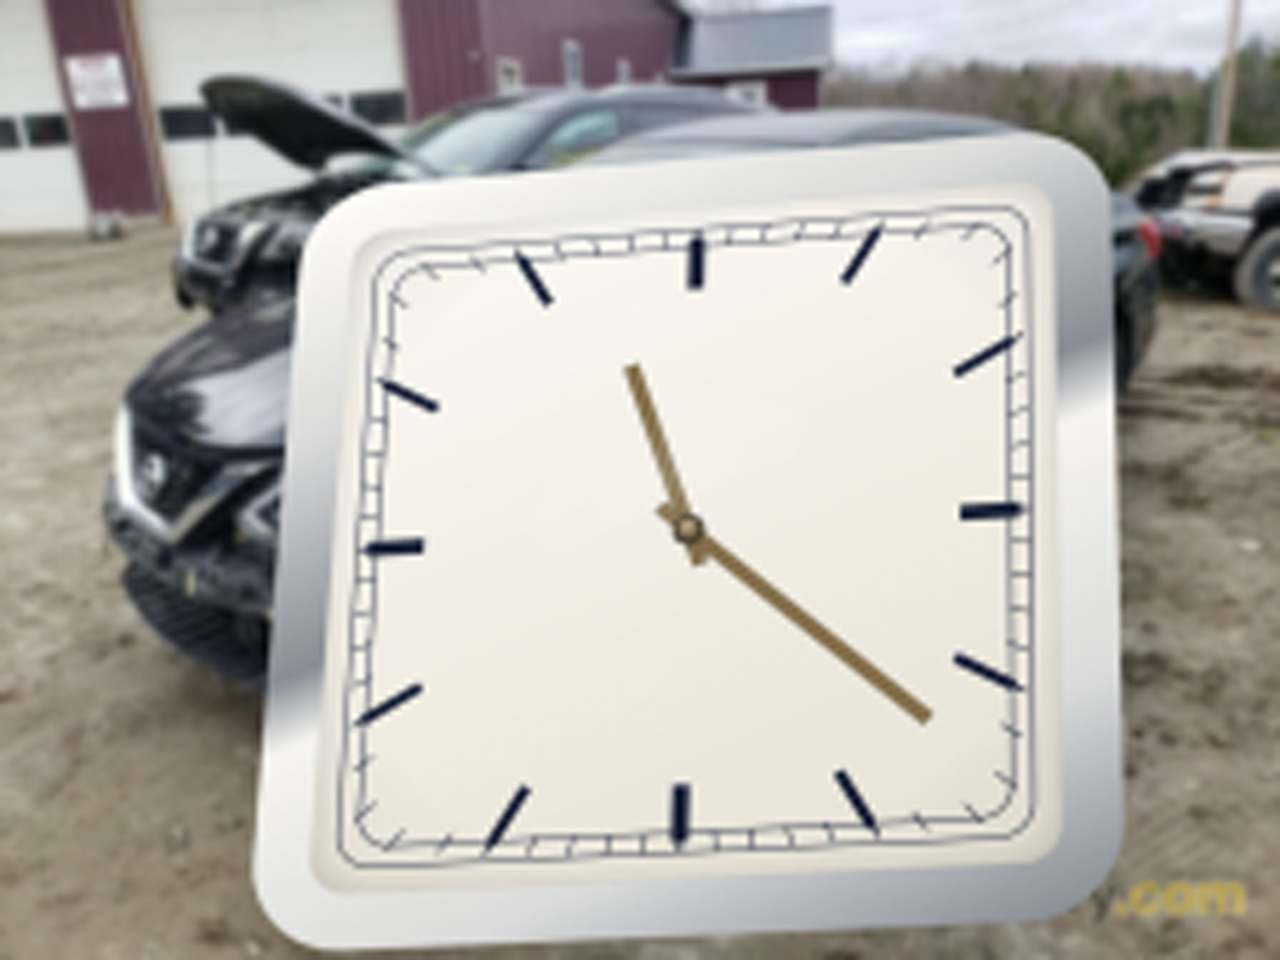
11:22
